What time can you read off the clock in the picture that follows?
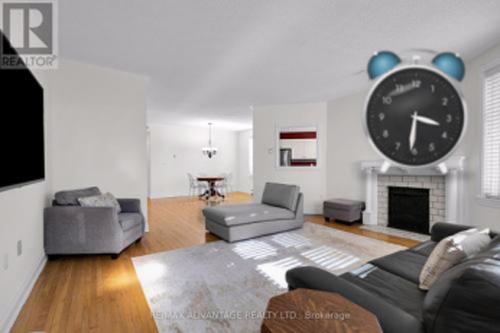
3:31
